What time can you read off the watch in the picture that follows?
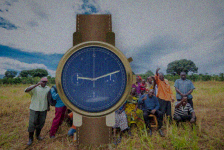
9:12
